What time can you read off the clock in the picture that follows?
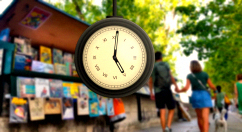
5:01
